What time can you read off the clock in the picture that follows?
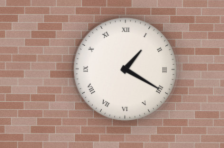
1:20
